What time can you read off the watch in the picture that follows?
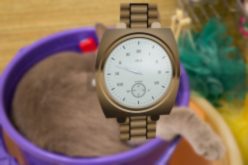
9:48
